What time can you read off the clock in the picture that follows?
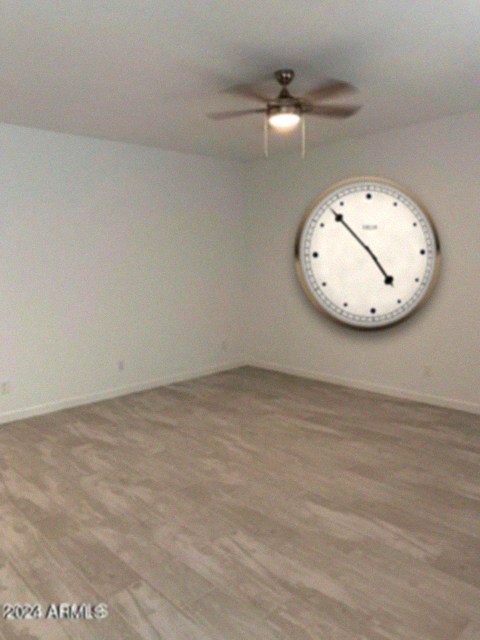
4:53
